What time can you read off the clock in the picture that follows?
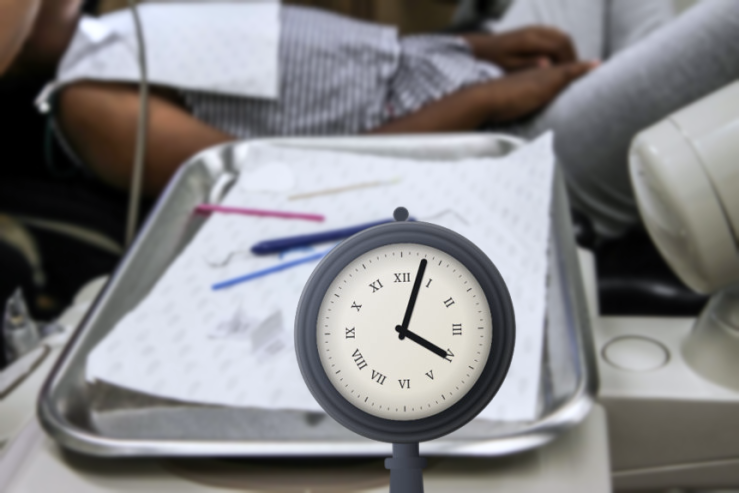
4:03
